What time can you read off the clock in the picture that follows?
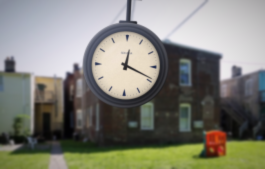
12:19
